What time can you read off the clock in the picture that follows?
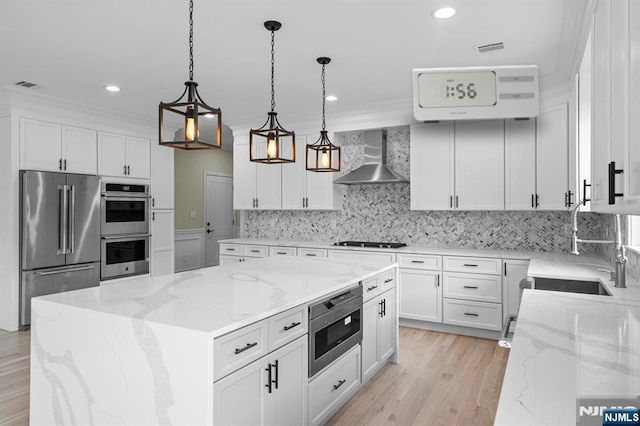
1:56
